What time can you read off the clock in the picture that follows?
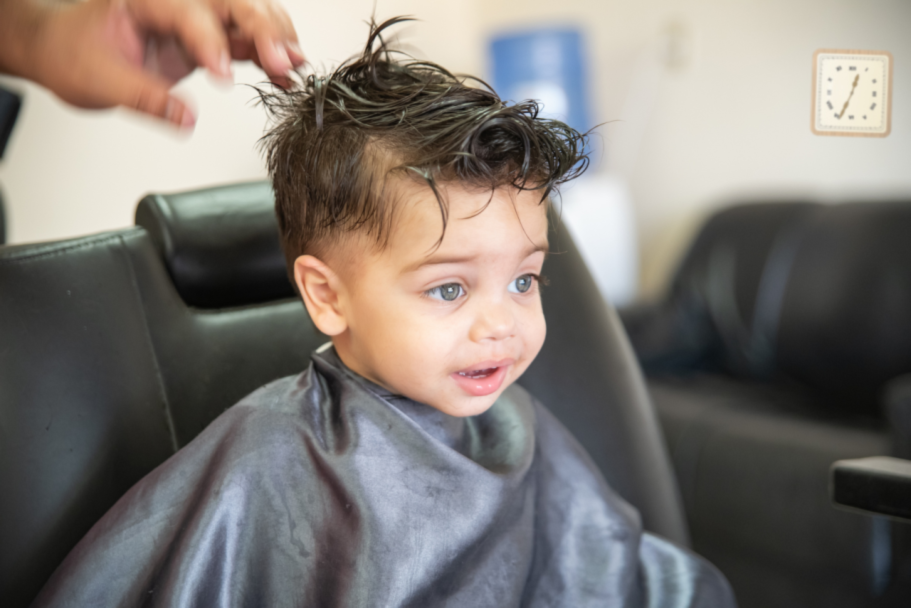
12:34
